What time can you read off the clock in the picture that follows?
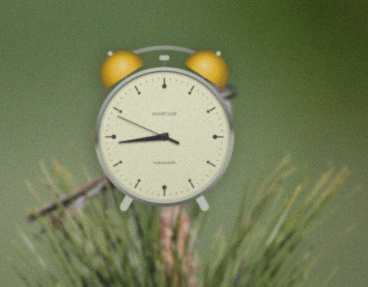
8:43:49
